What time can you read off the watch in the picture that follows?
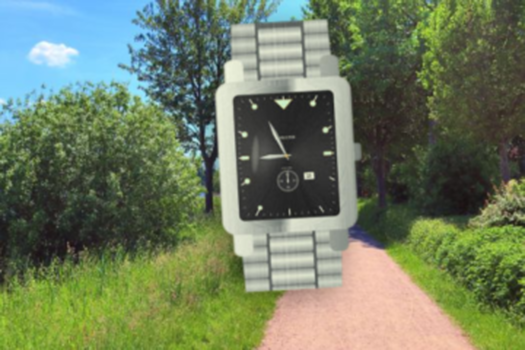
8:56
